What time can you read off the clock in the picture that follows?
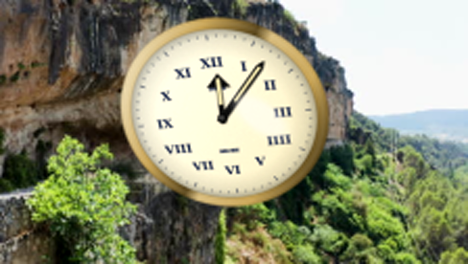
12:07
